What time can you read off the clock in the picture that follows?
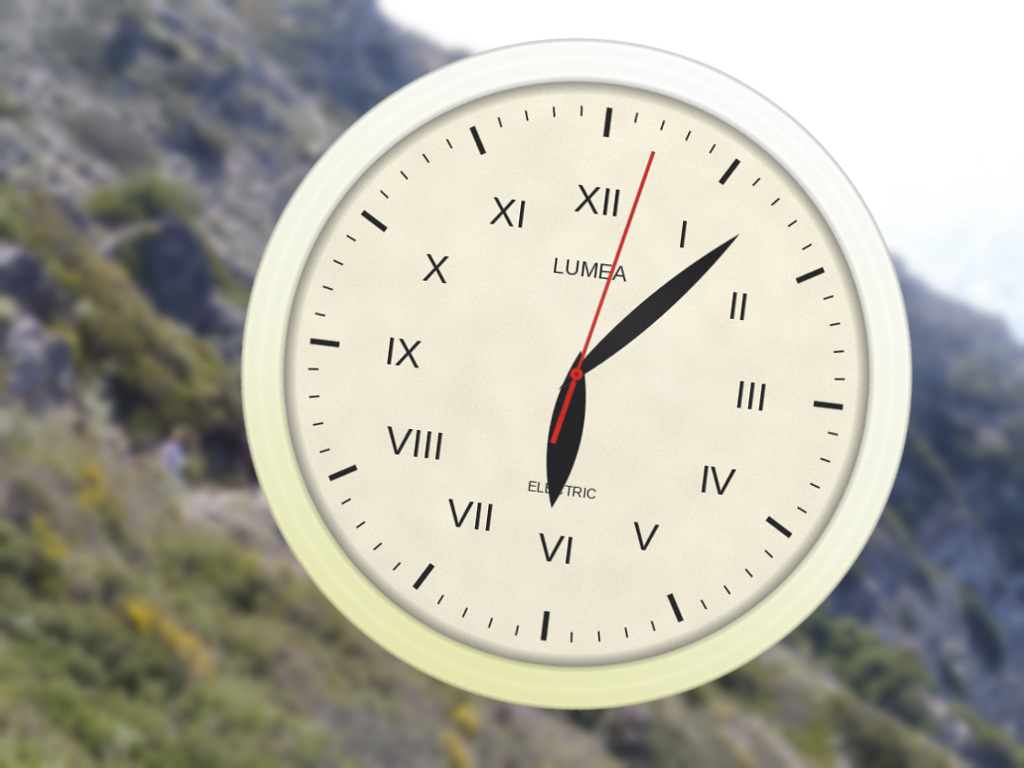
6:07:02
